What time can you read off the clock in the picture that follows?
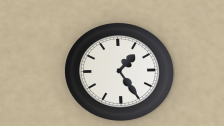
1:25
